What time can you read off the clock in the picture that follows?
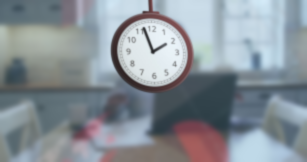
1:57
